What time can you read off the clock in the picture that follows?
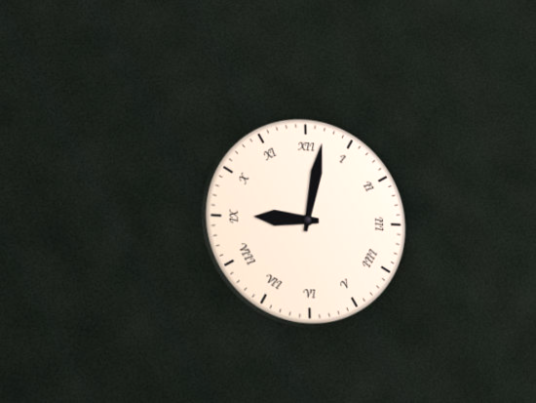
9:02
